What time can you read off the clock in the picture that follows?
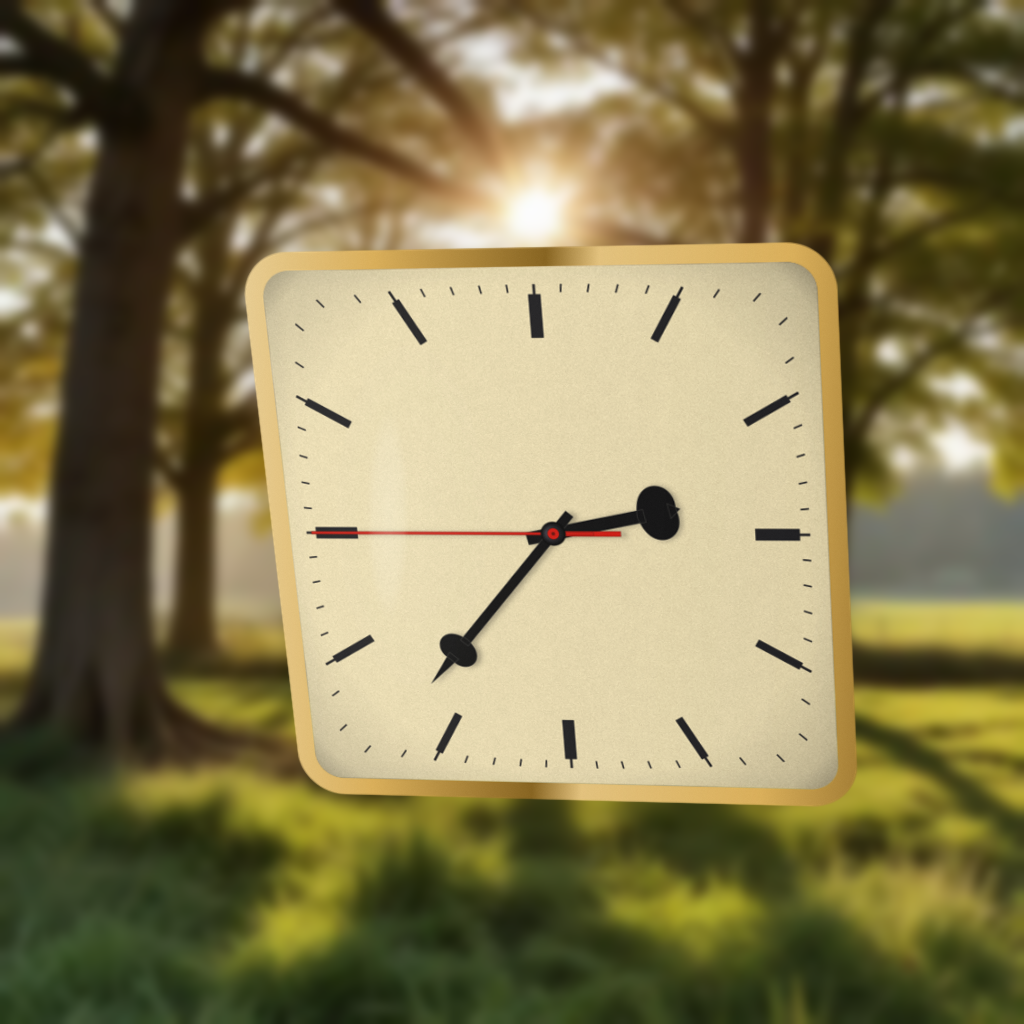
2:36:45
